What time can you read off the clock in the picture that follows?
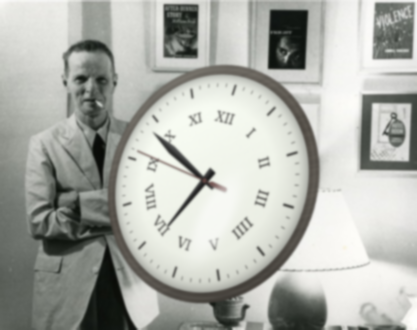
6:48:46
